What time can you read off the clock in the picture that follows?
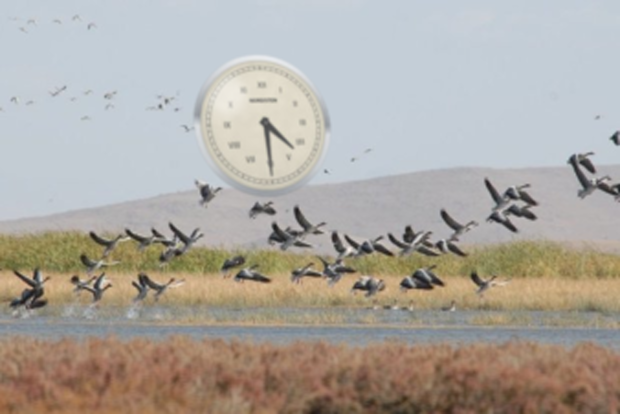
4:30
